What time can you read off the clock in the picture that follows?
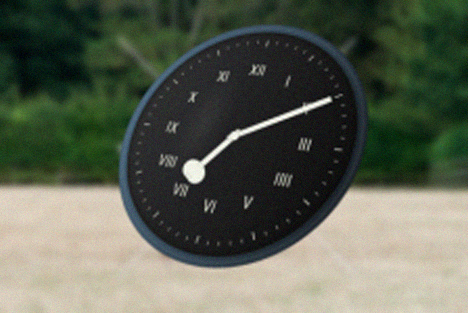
7:10
